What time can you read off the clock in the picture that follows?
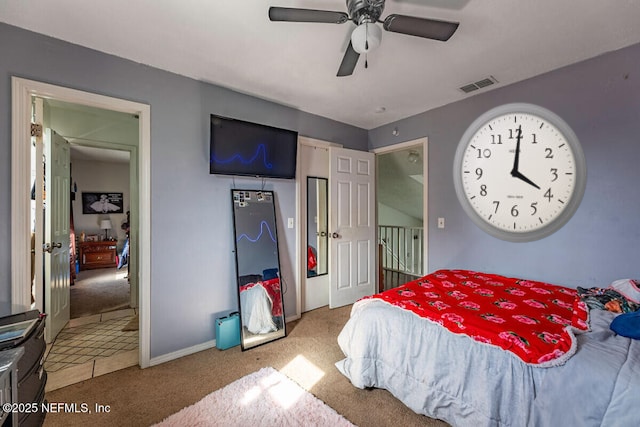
4:01
